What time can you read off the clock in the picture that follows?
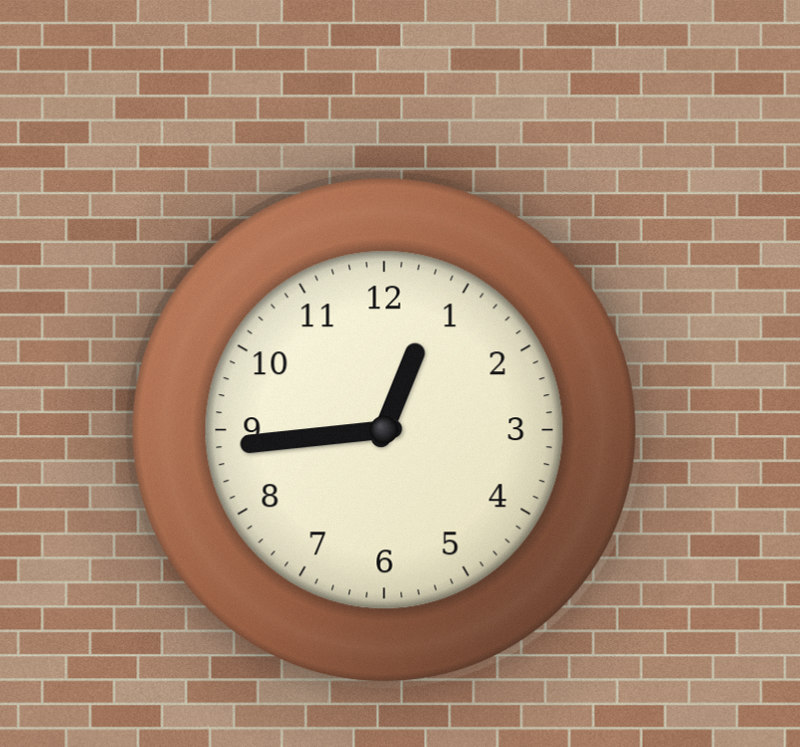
12:44
